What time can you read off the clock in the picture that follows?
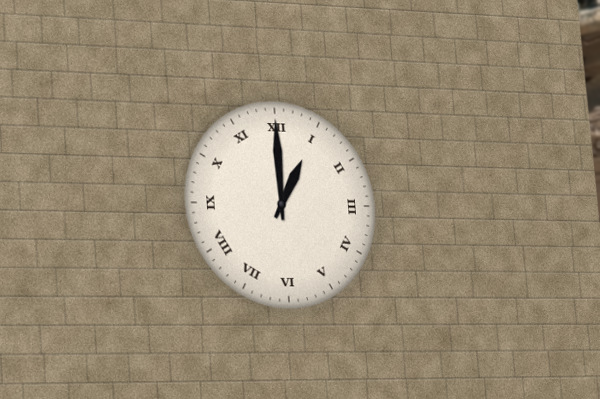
1:00
